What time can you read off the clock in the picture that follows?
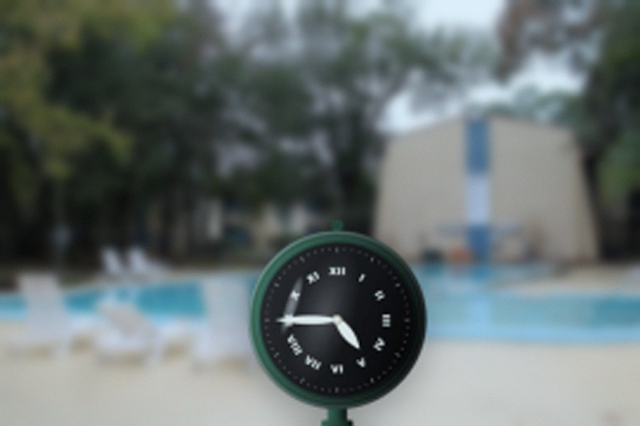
4:45
